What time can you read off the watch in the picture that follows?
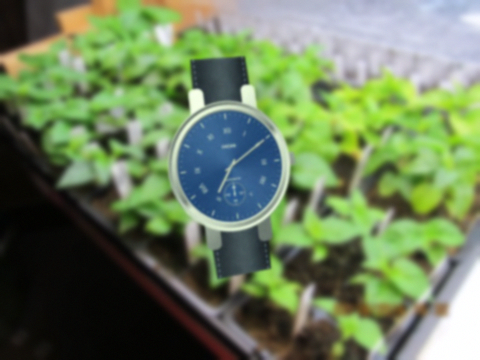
7:10
